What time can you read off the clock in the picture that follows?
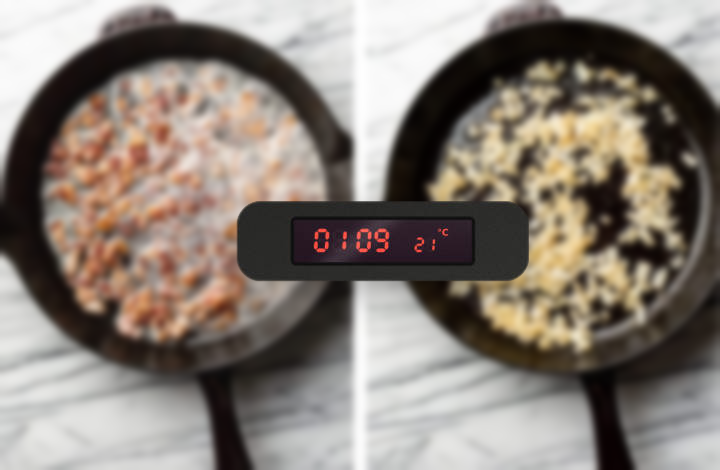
1:09
